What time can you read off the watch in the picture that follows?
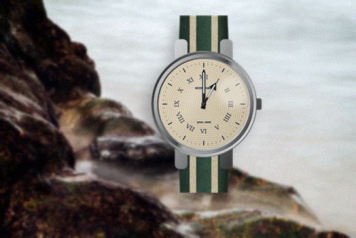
1:00
